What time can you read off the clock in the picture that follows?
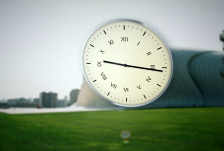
9:16
